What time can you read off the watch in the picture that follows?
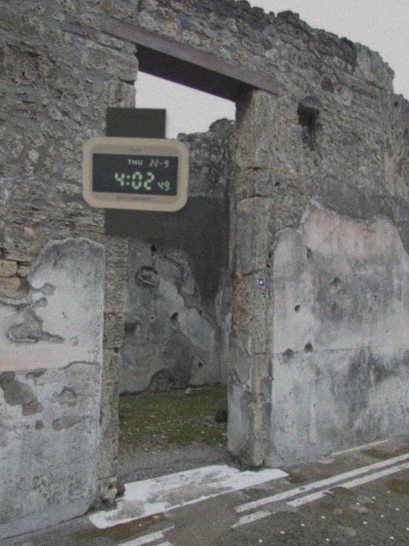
4:02
